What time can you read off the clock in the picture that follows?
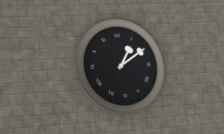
1:10
